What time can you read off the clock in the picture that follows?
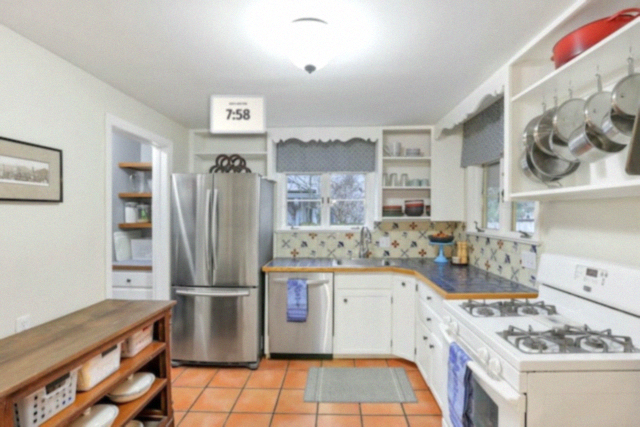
7:58
